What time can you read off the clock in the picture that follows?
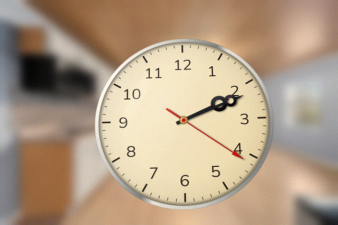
2:11:21
